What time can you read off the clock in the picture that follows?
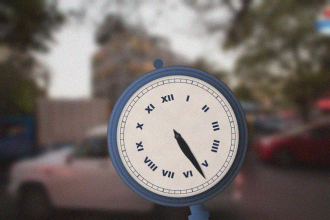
5:27
